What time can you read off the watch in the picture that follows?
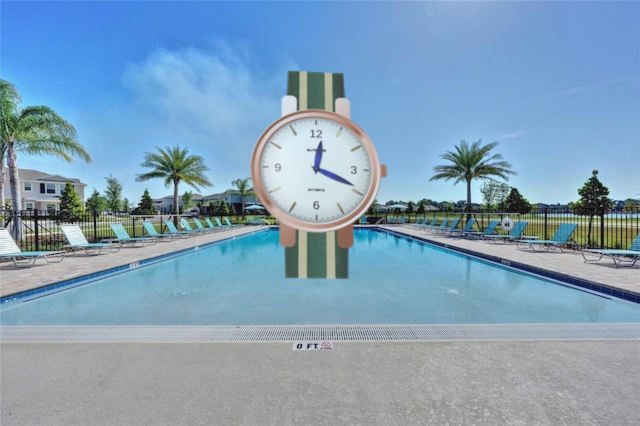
12:19
